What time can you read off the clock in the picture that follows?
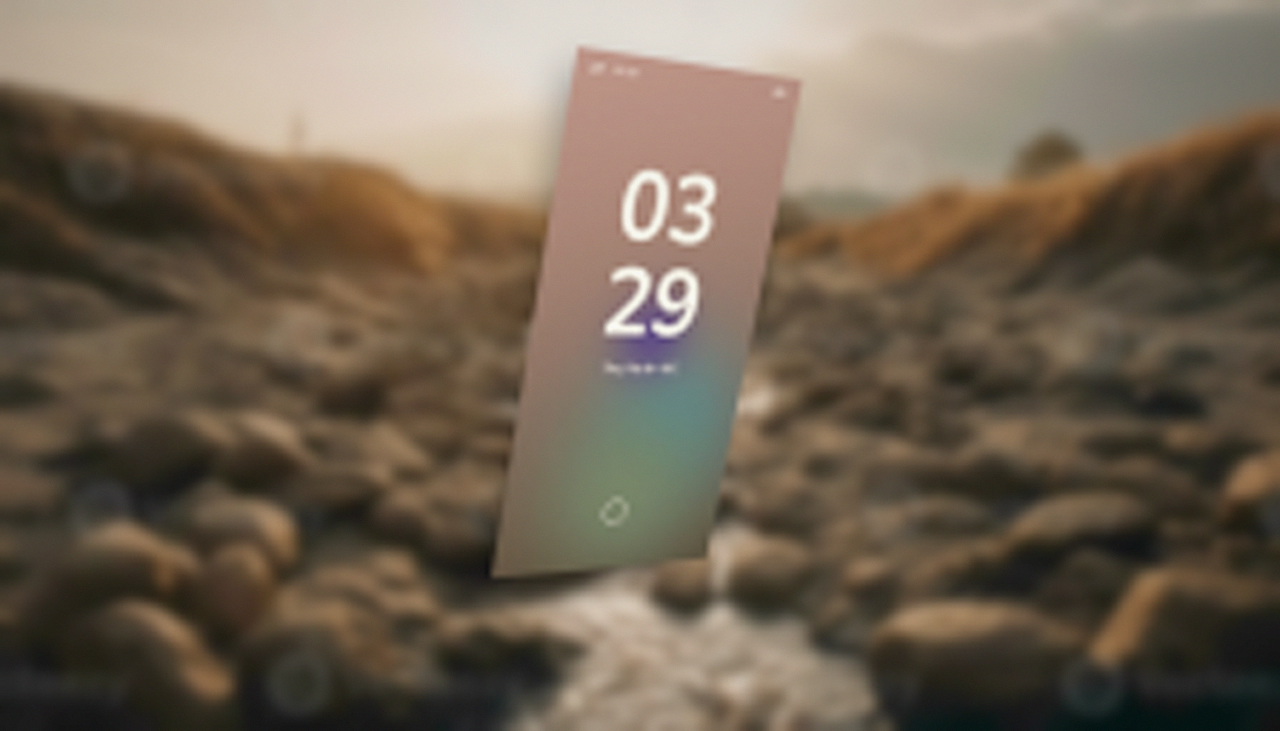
3:29
